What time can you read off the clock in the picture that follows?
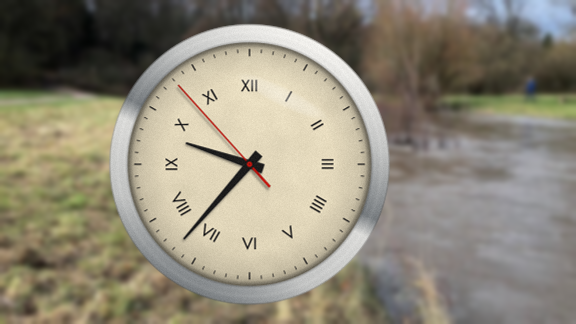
9:36:53
